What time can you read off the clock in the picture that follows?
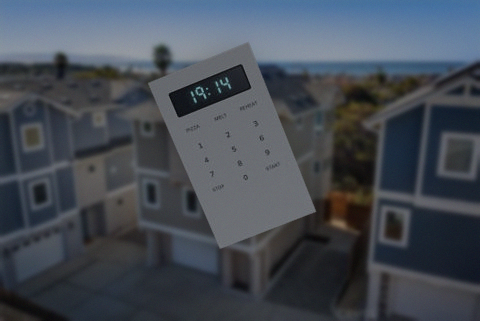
19:14
